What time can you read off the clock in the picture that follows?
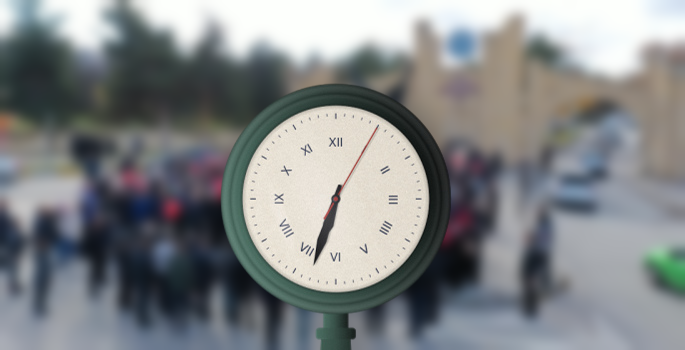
6:33:05
